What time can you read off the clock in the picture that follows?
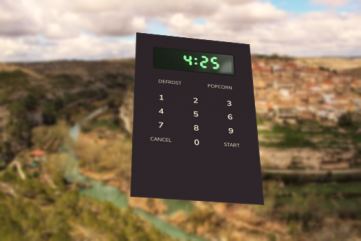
4:25
